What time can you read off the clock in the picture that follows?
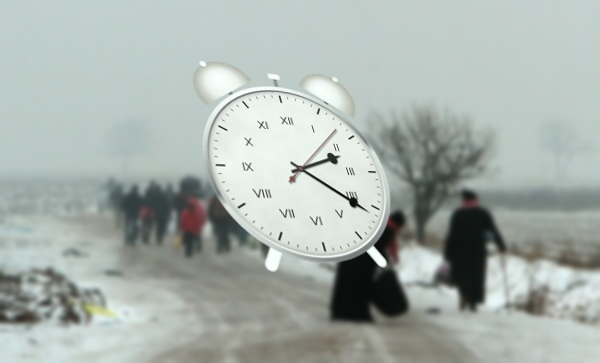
2:21:08
